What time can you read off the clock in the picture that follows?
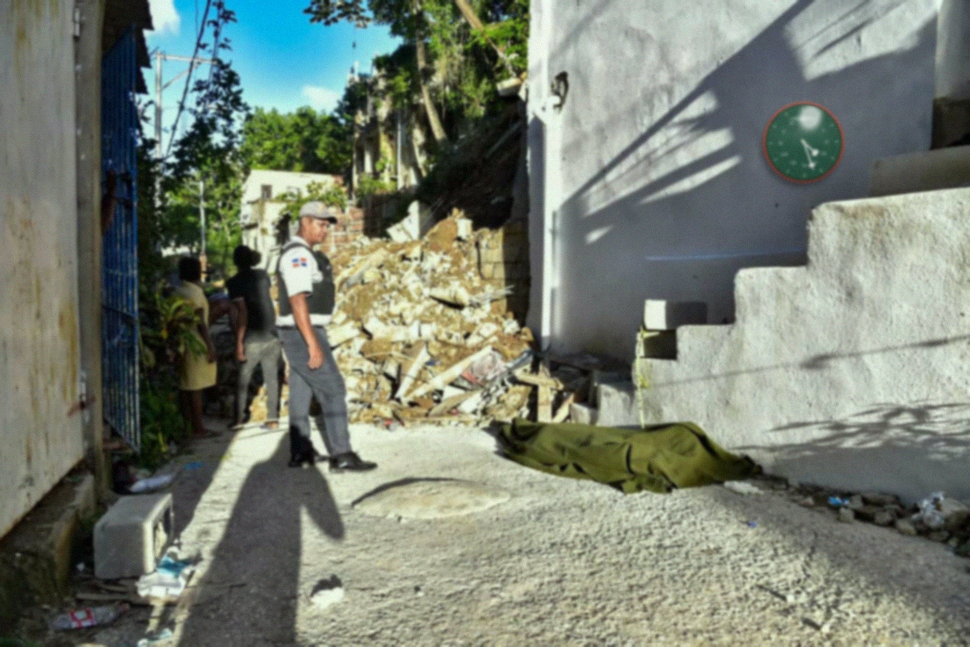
4:27
